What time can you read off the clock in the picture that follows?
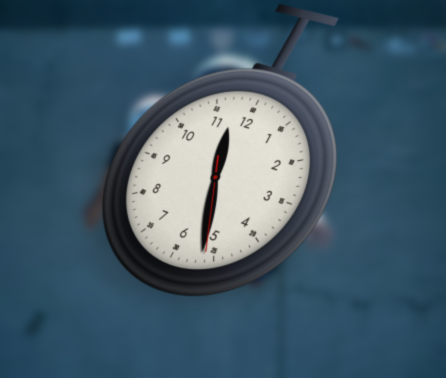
11:26:26
